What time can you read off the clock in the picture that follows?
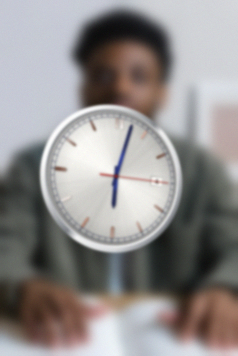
6:02:15
